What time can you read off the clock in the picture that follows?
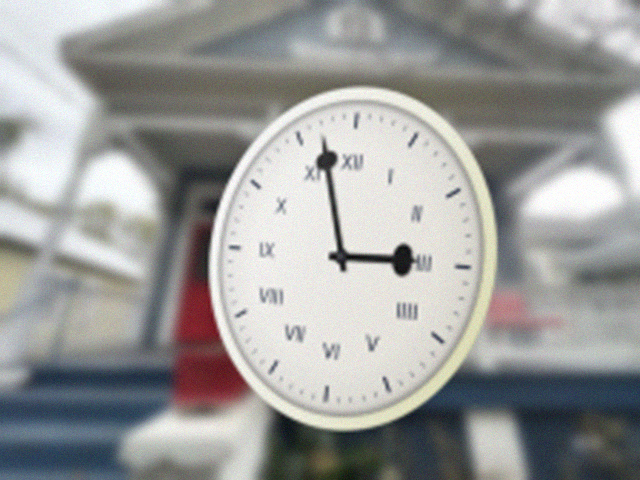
2:57
